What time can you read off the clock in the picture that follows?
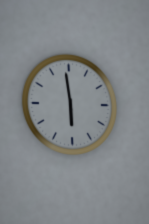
5:59
